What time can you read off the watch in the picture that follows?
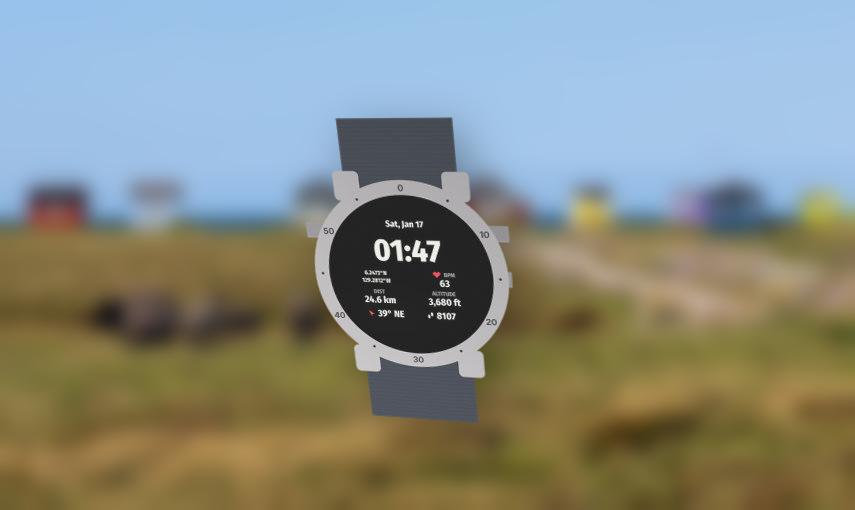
1:47
